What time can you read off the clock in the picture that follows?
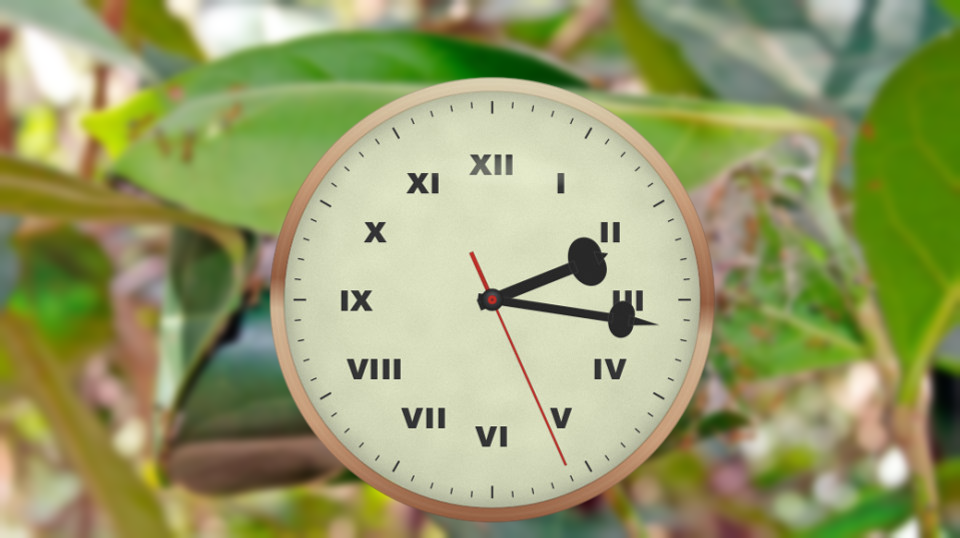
2:16:26
